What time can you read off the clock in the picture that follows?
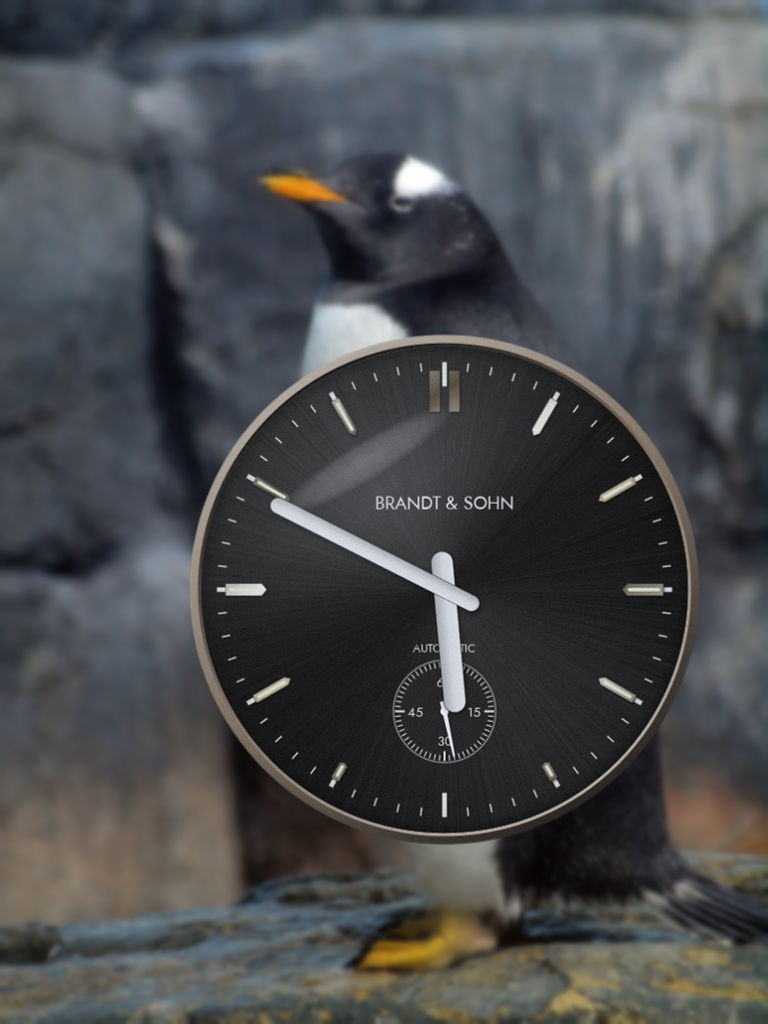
5:49:28
